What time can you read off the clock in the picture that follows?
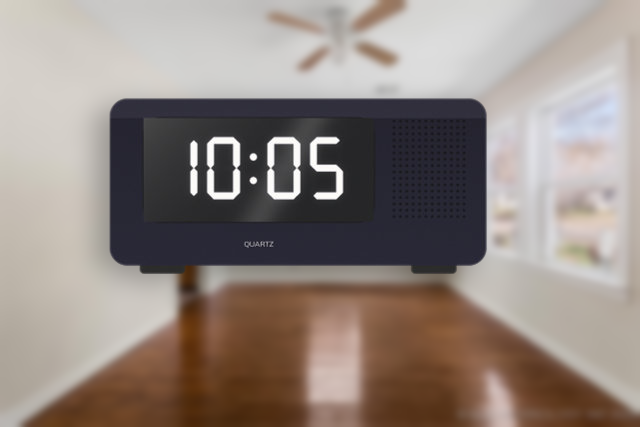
10:05
